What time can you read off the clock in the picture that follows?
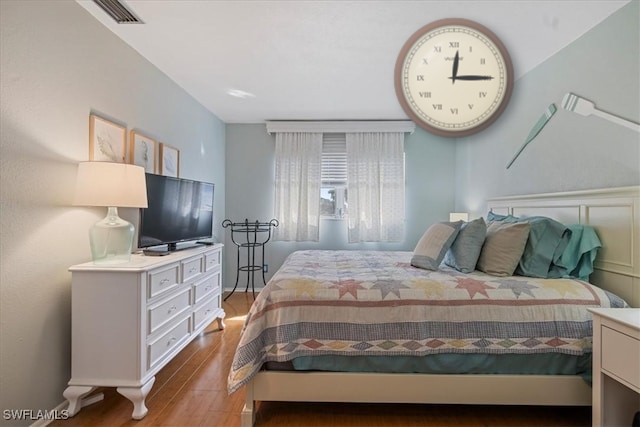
12:15
